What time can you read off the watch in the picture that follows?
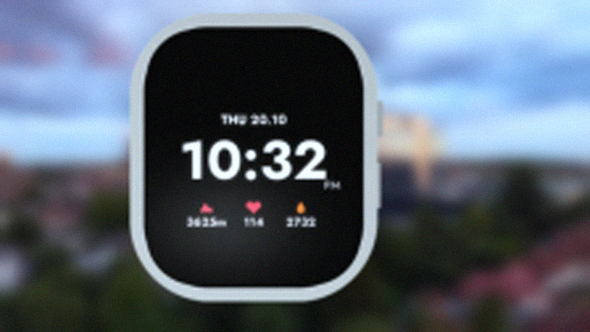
10:32
